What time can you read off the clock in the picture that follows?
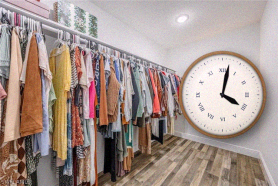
4:02
